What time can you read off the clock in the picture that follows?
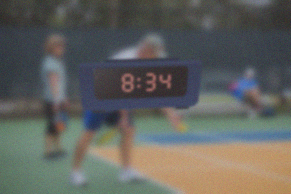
8:34
